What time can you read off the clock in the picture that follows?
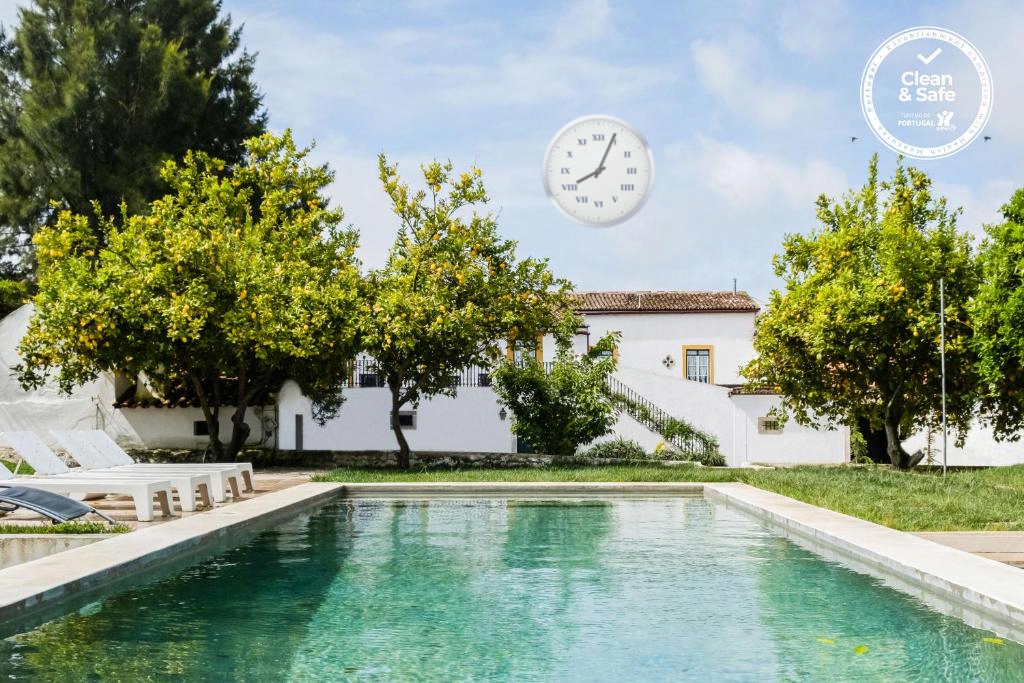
8:04
